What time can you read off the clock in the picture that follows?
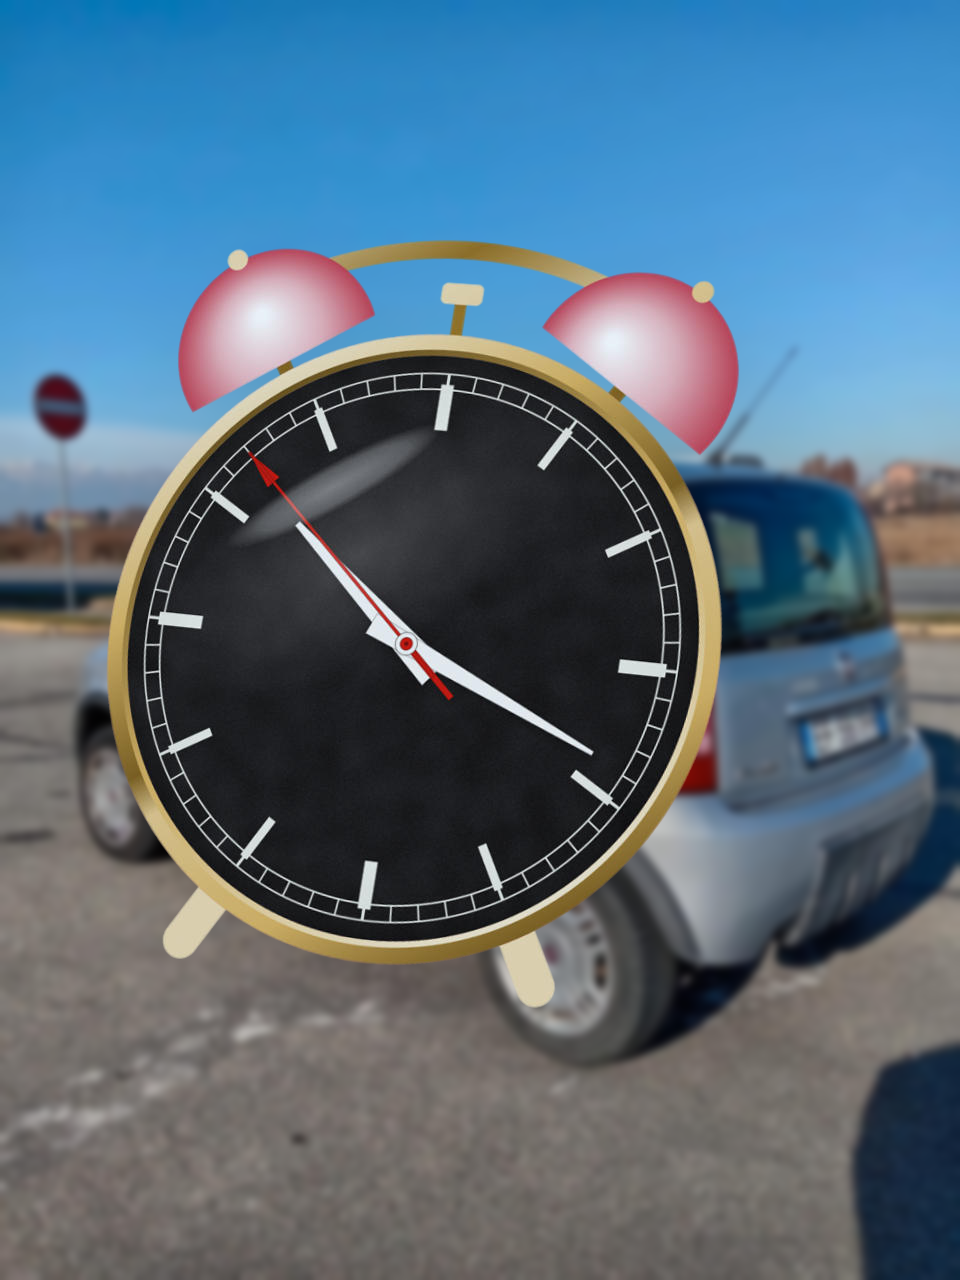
10:18:52
